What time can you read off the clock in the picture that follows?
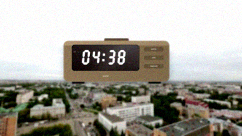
4:38
